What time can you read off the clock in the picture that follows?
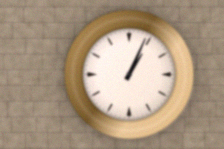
1:04
